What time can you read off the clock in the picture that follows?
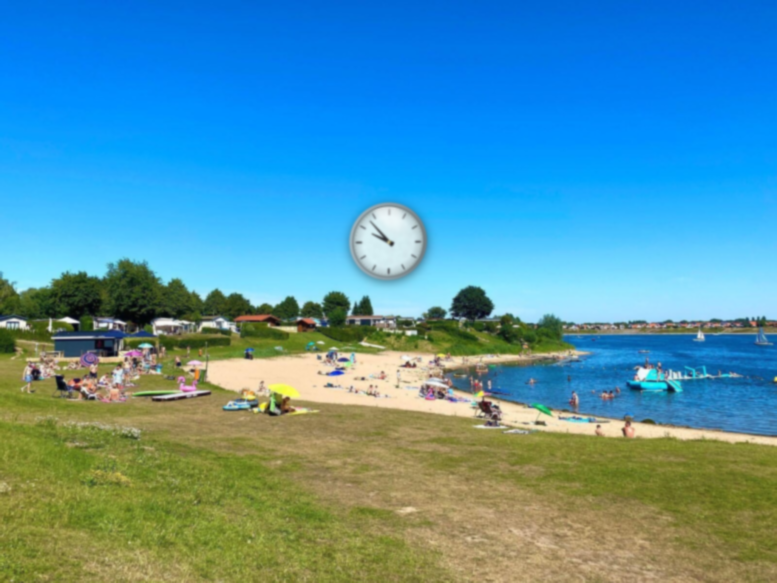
9:53
